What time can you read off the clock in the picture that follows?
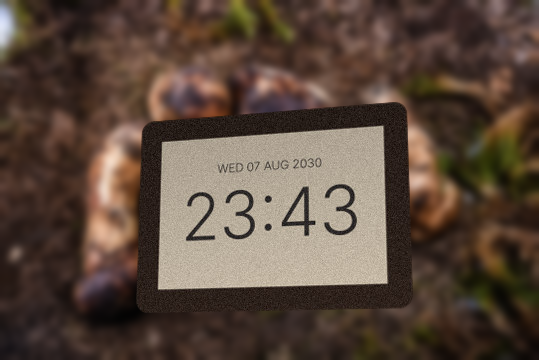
23:43
